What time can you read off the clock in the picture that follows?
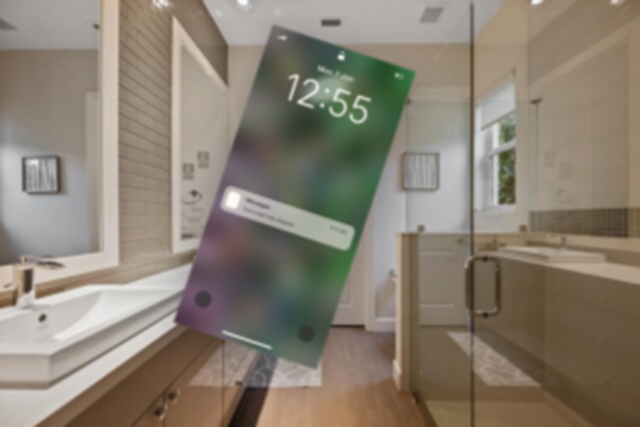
12:55
